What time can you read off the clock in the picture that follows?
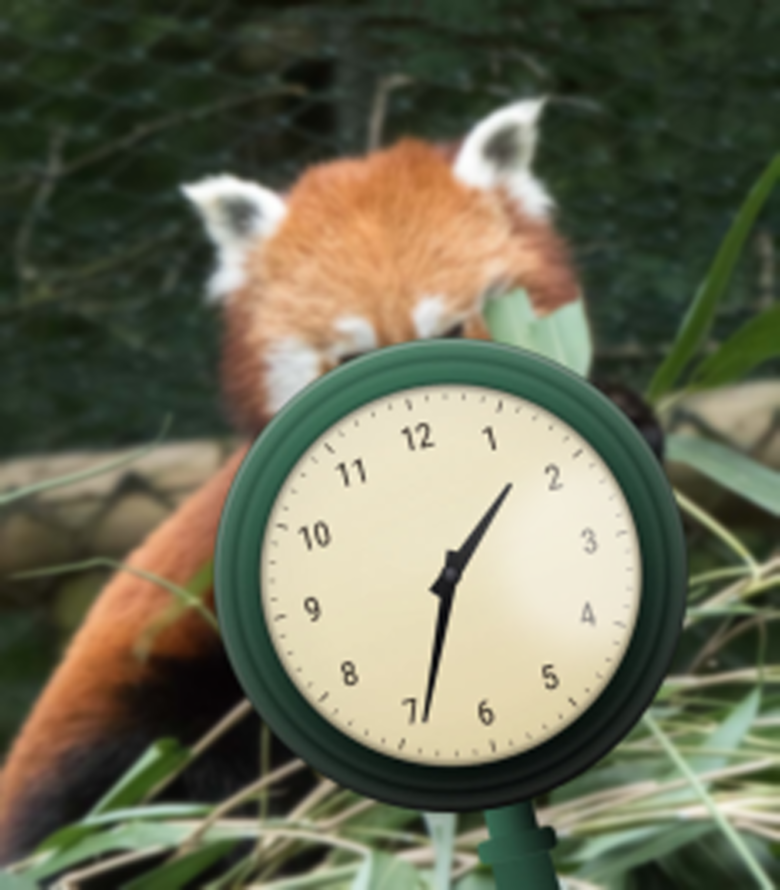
1:34
